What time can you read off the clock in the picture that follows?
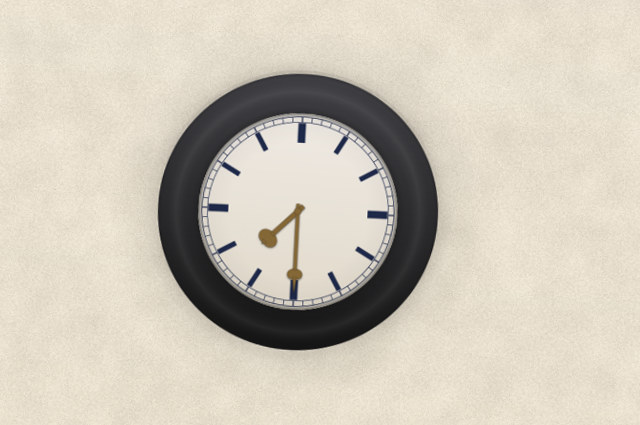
7:30
